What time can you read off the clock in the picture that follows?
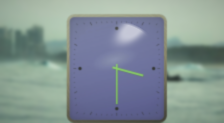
3:30
